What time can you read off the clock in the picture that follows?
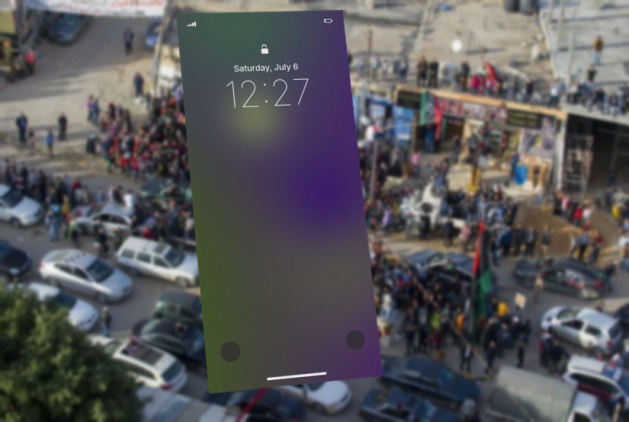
12:27
